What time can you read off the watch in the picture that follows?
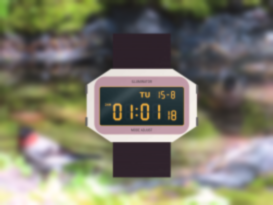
1:01:18
